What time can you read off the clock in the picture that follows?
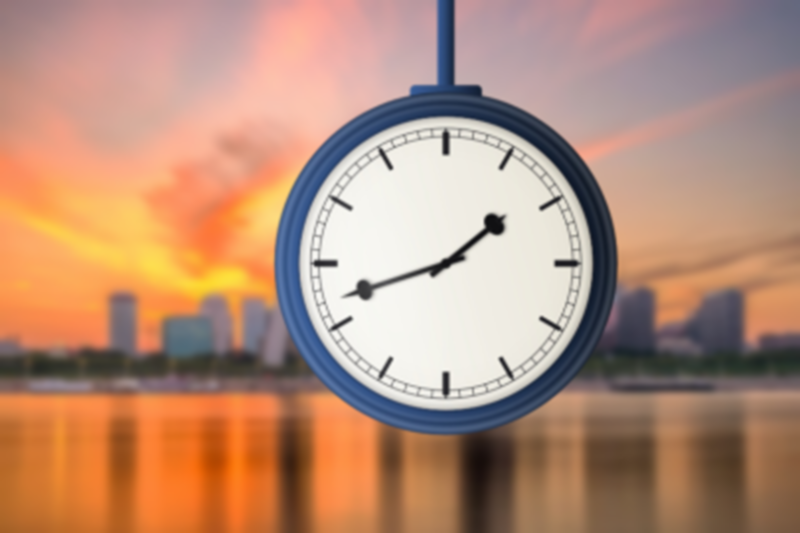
1:42
